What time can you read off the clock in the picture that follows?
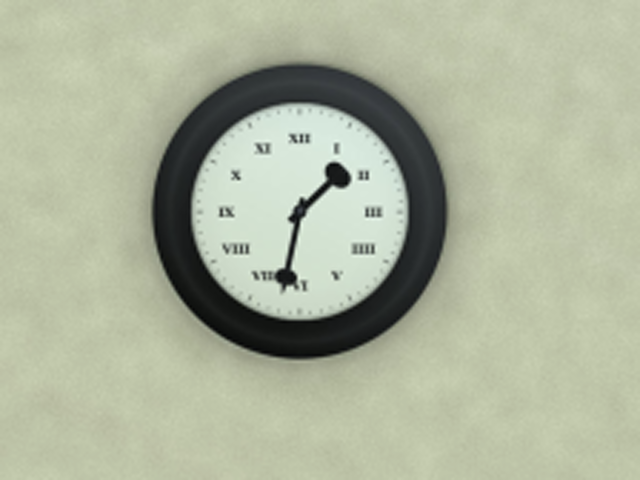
1:32
